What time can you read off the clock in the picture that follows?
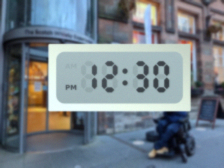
12:30
